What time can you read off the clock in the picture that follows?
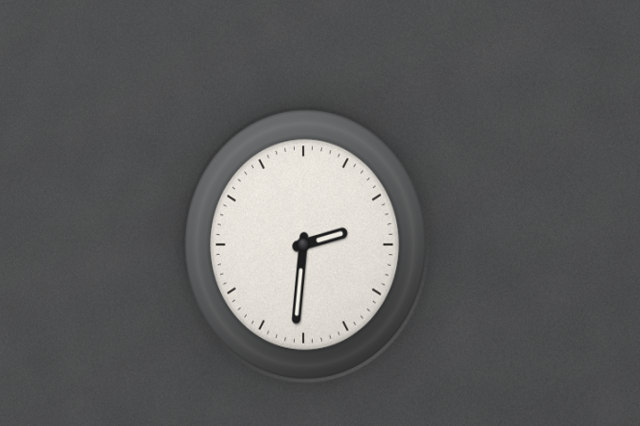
2:31
